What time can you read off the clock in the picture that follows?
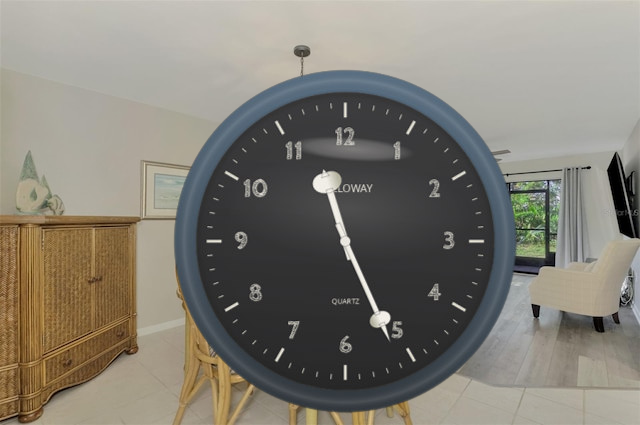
11:26
